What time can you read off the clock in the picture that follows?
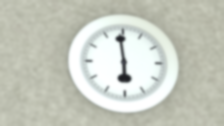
5:59
